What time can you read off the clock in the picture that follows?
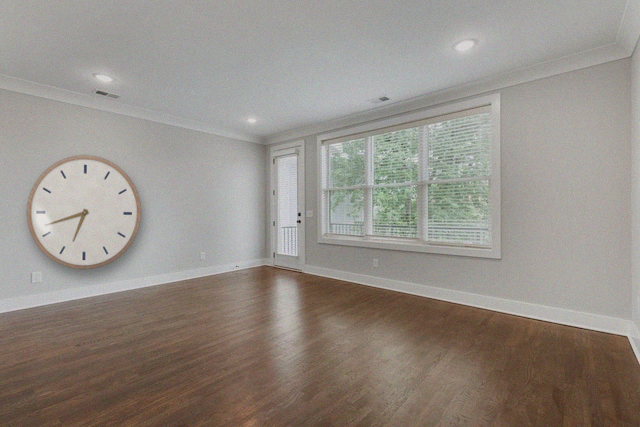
6:42
